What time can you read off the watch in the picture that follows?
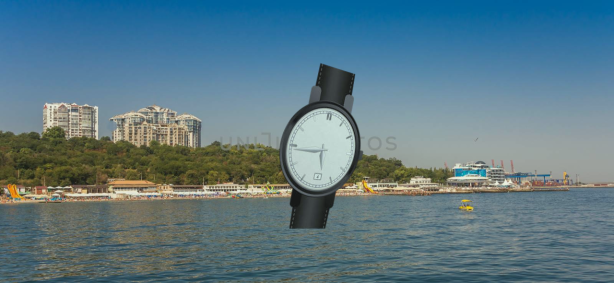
5:44
